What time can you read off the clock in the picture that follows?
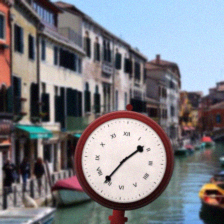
1:36
